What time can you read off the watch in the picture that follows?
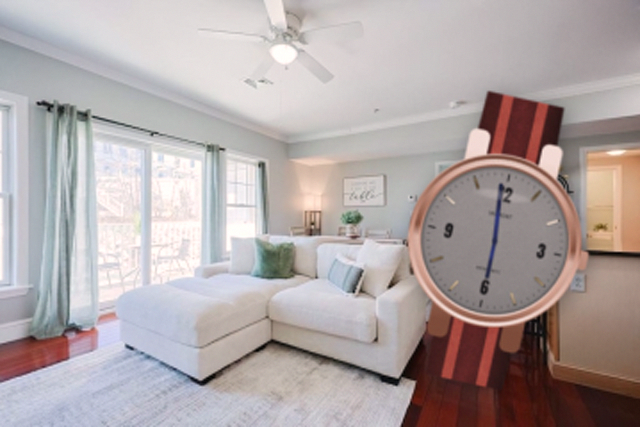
5:59
